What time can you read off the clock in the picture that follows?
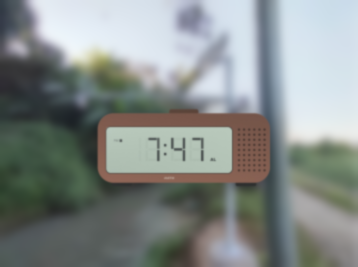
7:47
